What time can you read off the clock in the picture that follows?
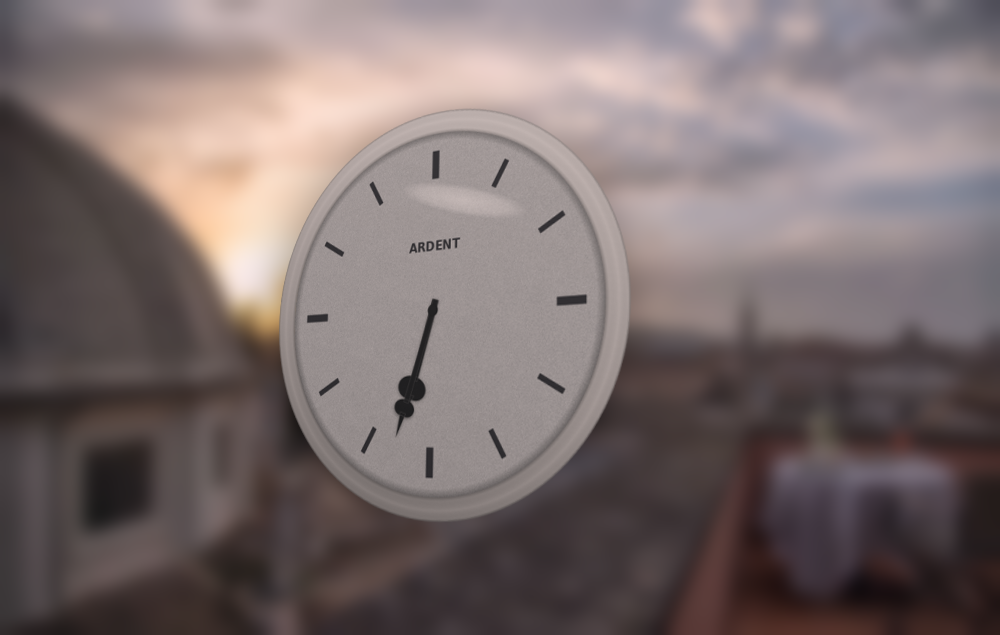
6:33
